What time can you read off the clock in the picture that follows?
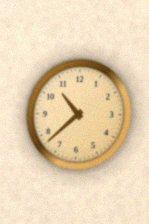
10:38
